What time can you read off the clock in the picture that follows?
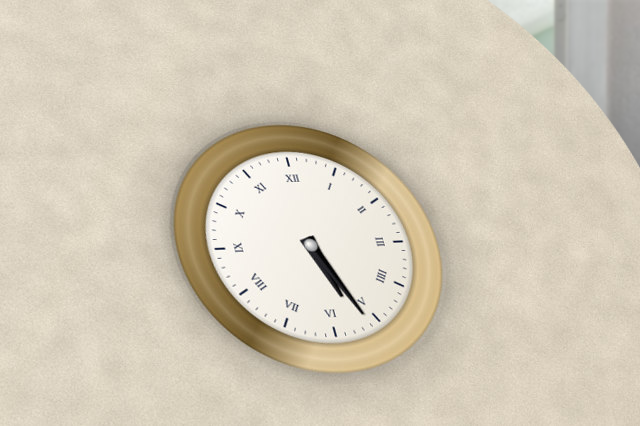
5:26
